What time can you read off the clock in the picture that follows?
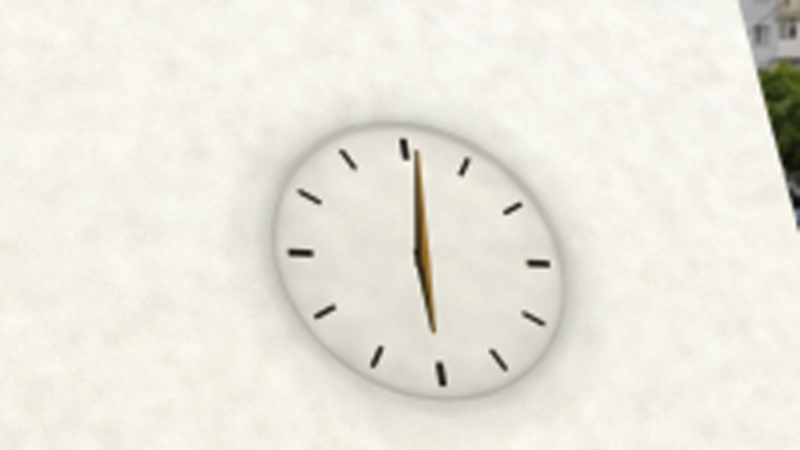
6:01
